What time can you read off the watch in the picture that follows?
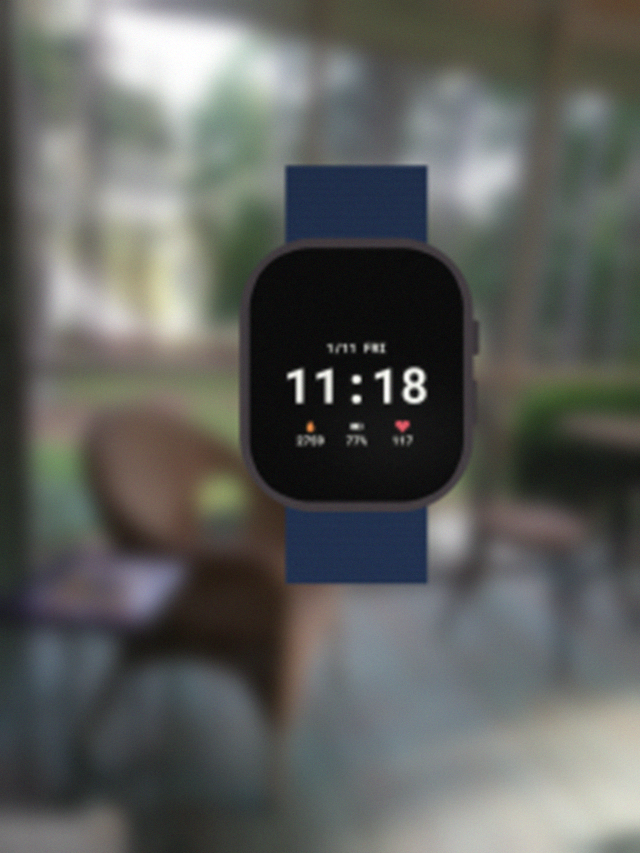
11:18
